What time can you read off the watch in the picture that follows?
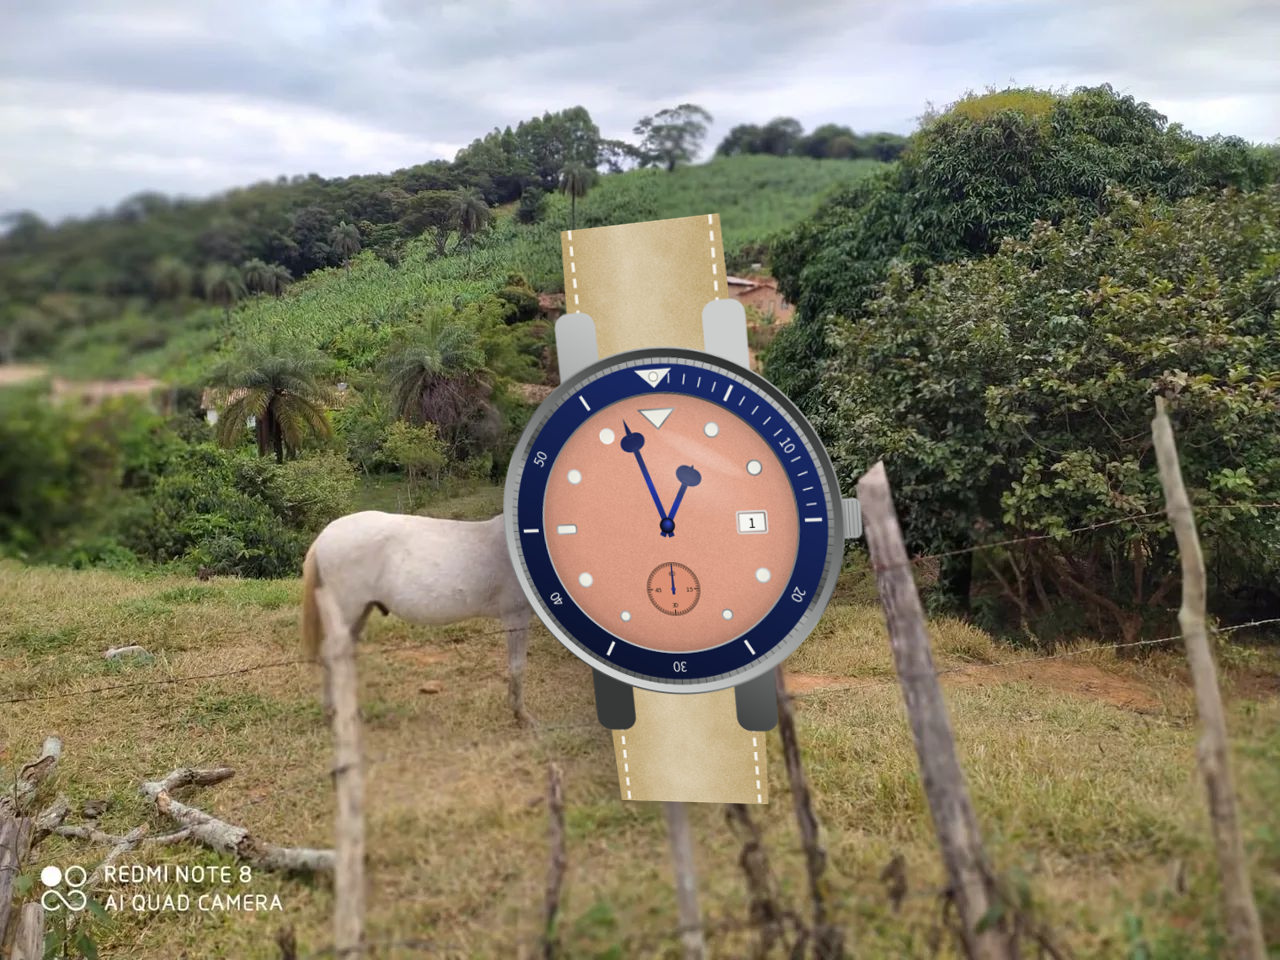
12:57
